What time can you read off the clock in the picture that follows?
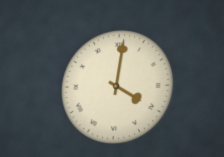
4:01
